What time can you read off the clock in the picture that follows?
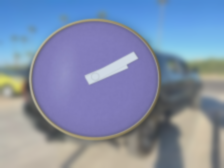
2:10
